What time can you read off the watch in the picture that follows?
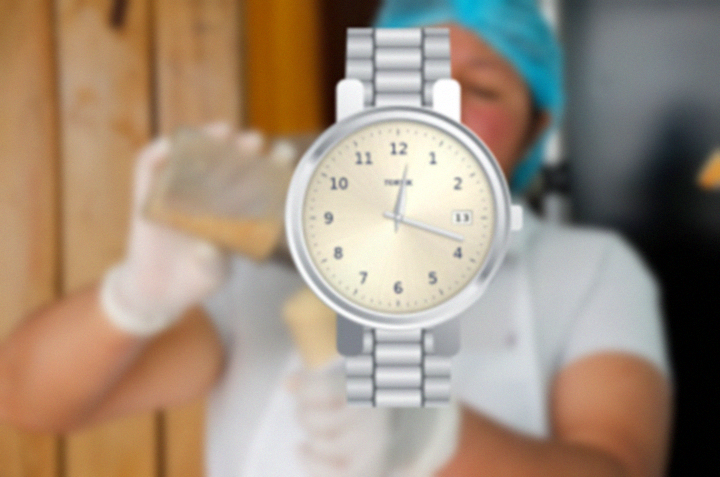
12:18
